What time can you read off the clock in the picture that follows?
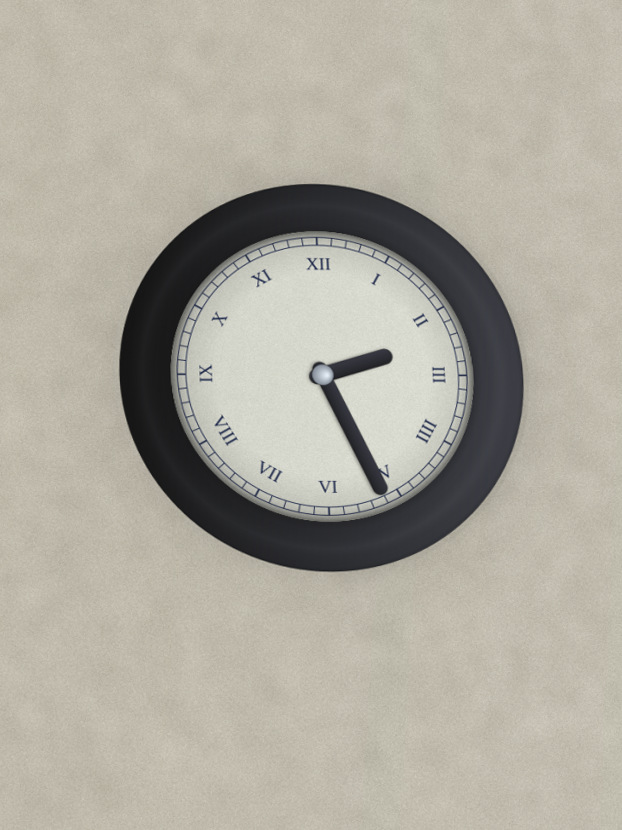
2:26
